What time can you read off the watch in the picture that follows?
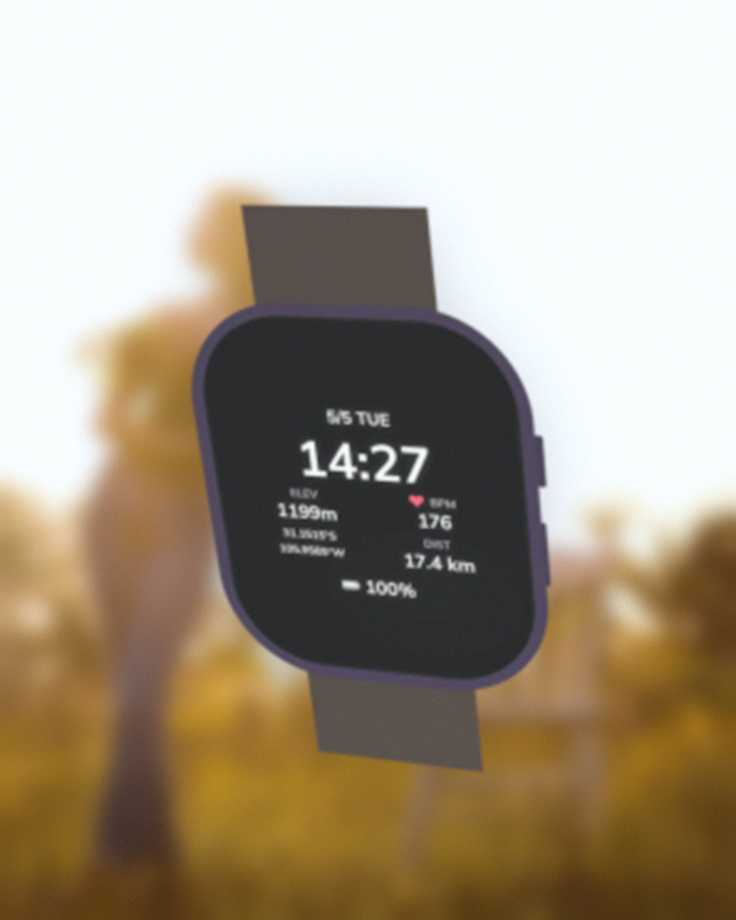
14:27
